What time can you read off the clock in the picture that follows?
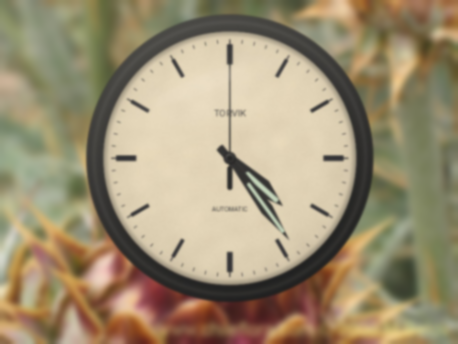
4:24:00
